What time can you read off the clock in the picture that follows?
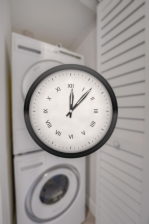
12:07
